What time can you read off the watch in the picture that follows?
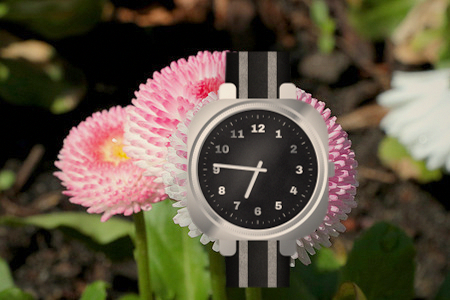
6:46
